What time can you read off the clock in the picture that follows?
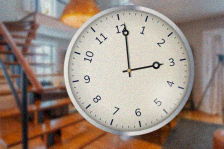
3:01
